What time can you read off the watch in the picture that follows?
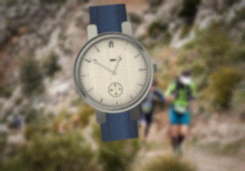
12:51
